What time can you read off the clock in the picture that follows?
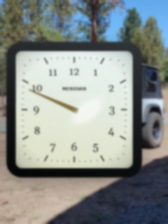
9:49
